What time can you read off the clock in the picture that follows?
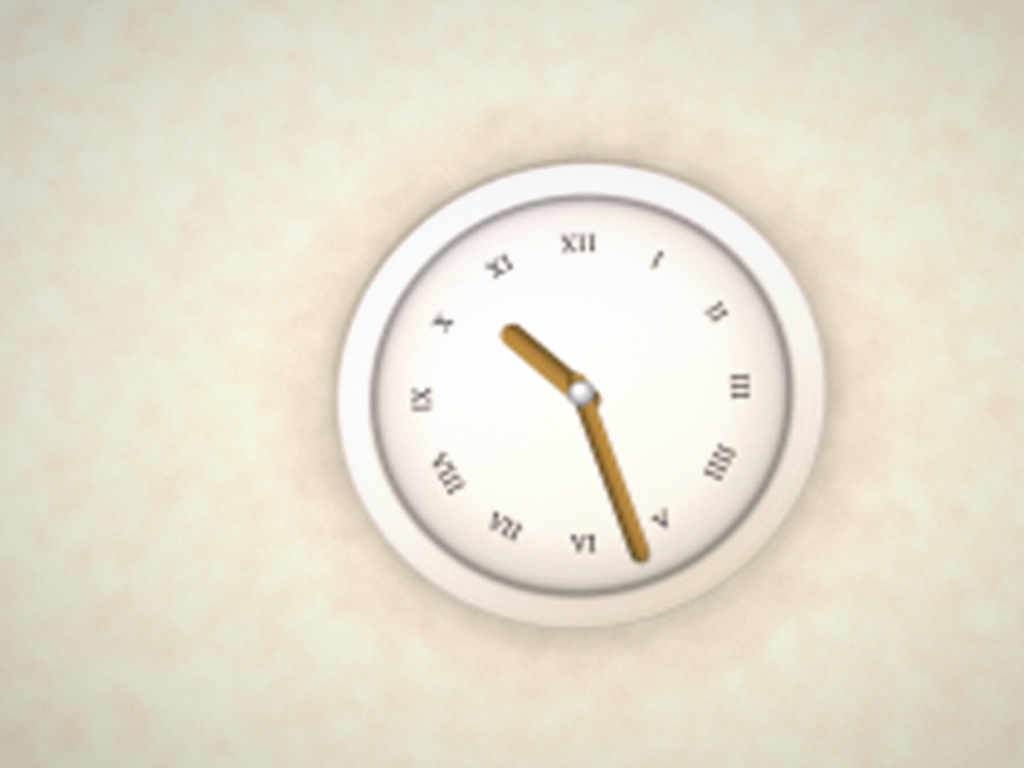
10:27
